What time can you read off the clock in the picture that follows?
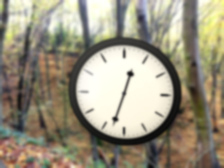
12:33
